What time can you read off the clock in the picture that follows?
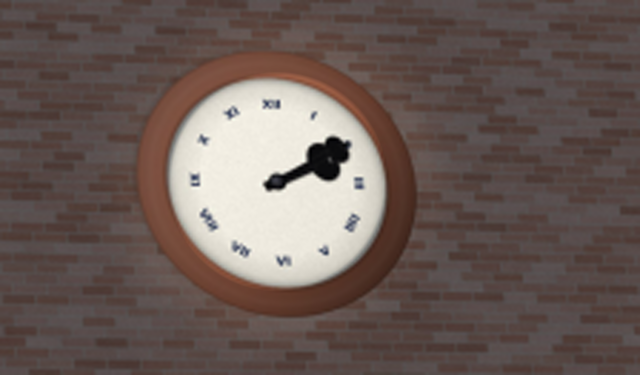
2:10
